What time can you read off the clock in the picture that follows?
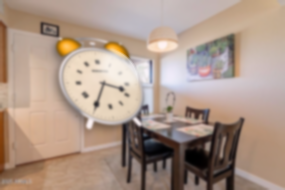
3:35
